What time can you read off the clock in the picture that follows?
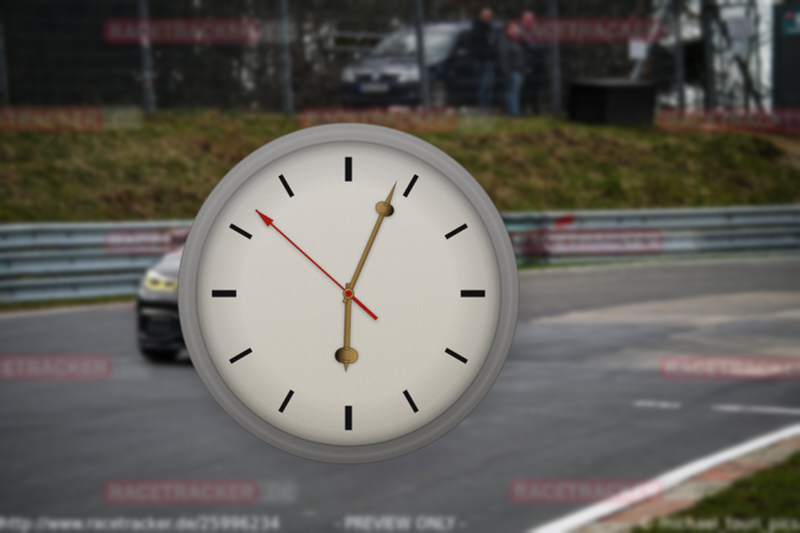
6:03:52
